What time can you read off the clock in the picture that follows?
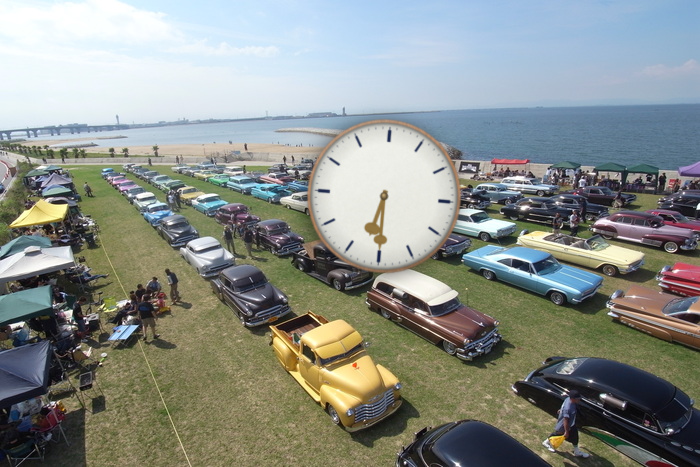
6:30
